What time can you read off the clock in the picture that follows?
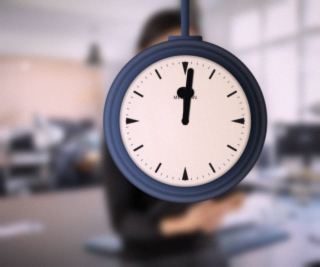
12:01
